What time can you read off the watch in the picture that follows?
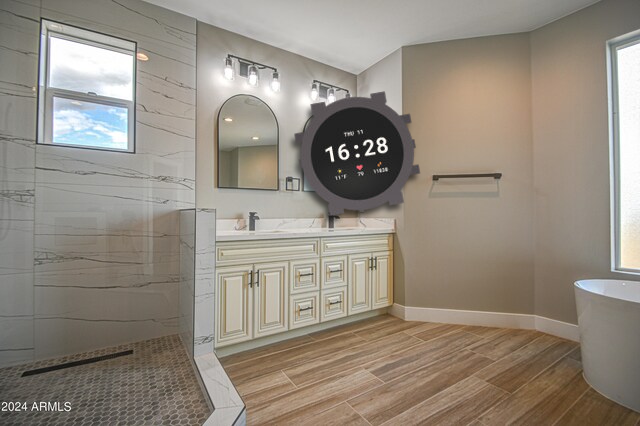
16:28
